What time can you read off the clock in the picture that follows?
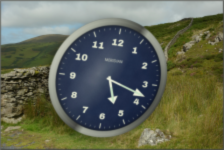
5:18
